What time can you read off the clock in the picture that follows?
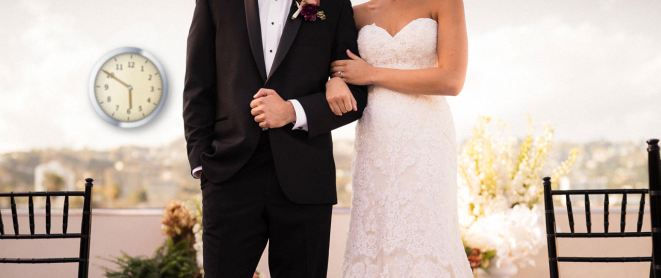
5:50
